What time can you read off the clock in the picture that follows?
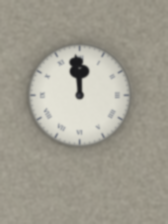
11:59
